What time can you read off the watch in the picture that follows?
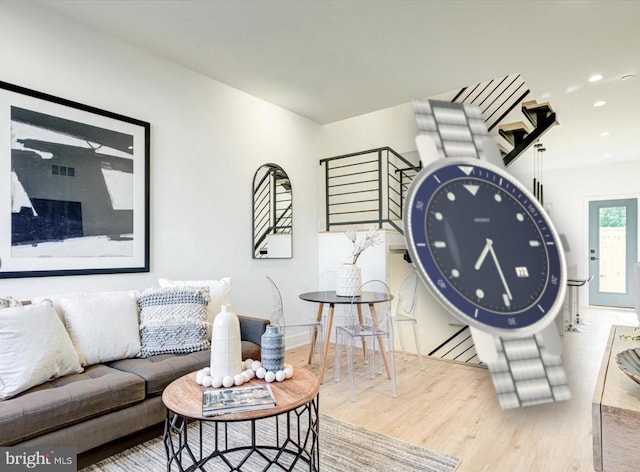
7:29
